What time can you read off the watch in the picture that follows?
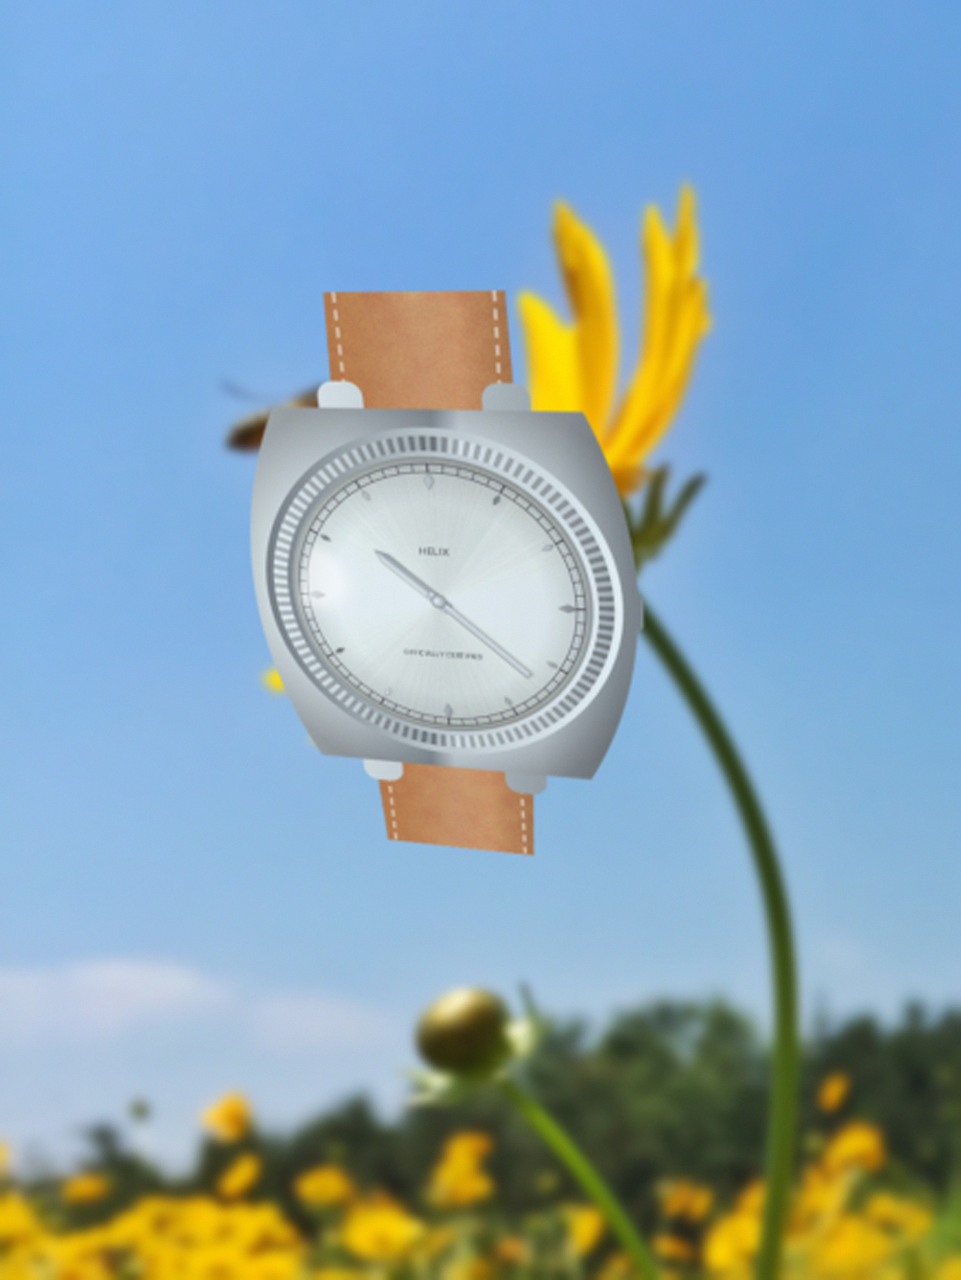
10:22
